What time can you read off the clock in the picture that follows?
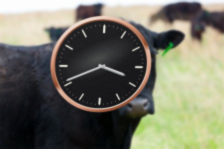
3:41
